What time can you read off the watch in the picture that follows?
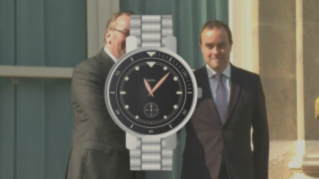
11:07
